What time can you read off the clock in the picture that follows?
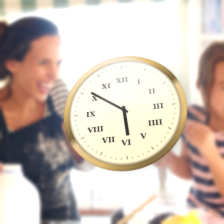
5:51
